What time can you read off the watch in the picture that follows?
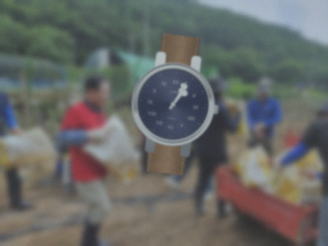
1:04
